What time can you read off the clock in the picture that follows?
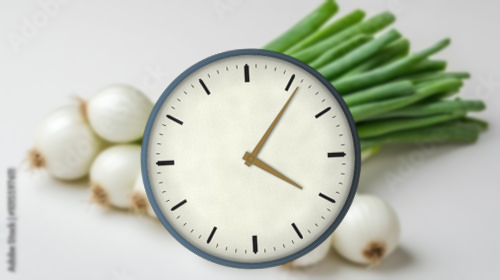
4:06
